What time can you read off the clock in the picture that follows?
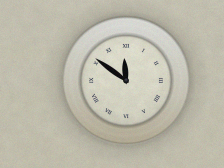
11:51
